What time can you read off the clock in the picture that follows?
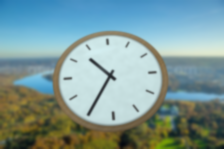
10:35
